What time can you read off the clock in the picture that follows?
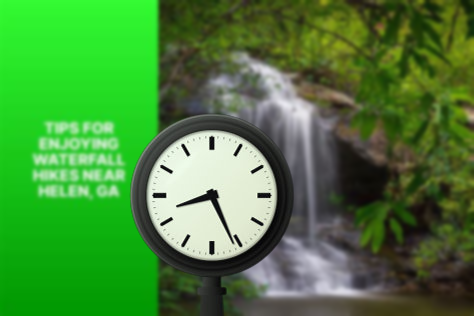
8:26
